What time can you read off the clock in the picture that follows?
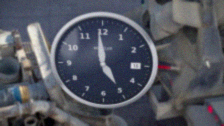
4:59
